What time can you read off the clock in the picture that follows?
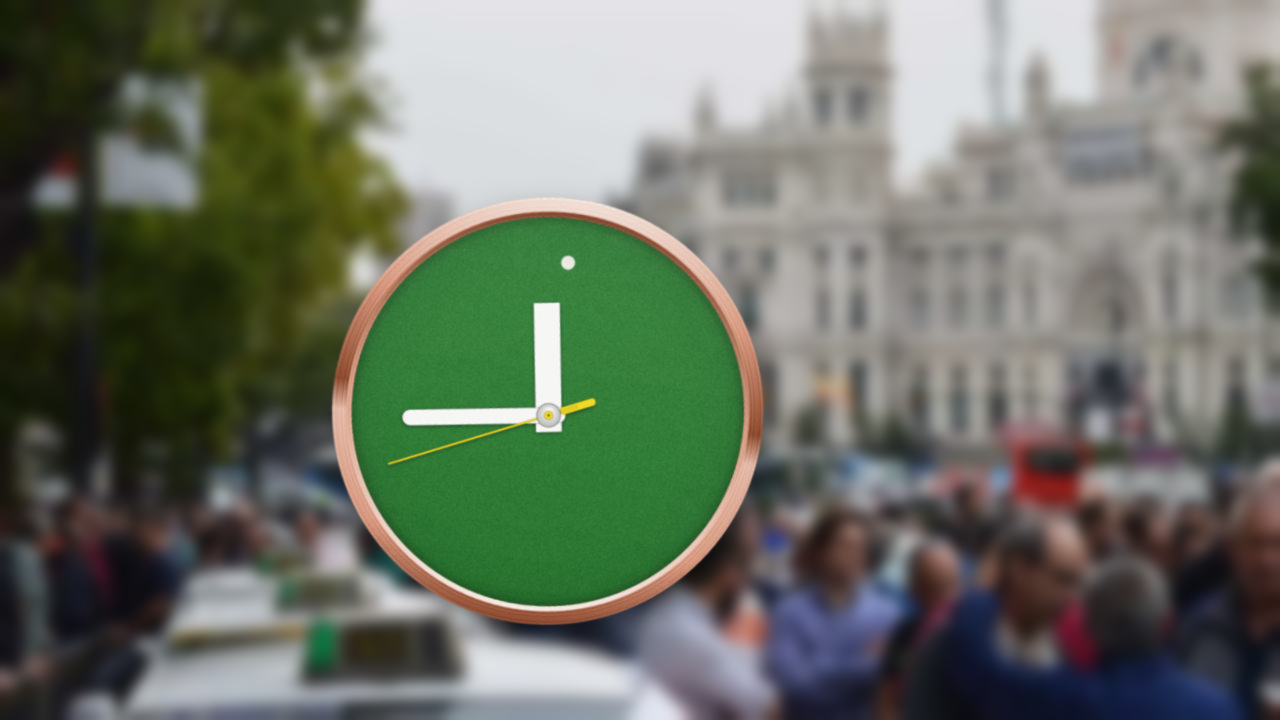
11:43:41
